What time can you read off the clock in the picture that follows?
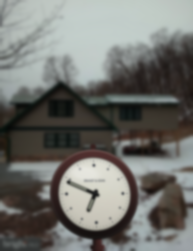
6:49
